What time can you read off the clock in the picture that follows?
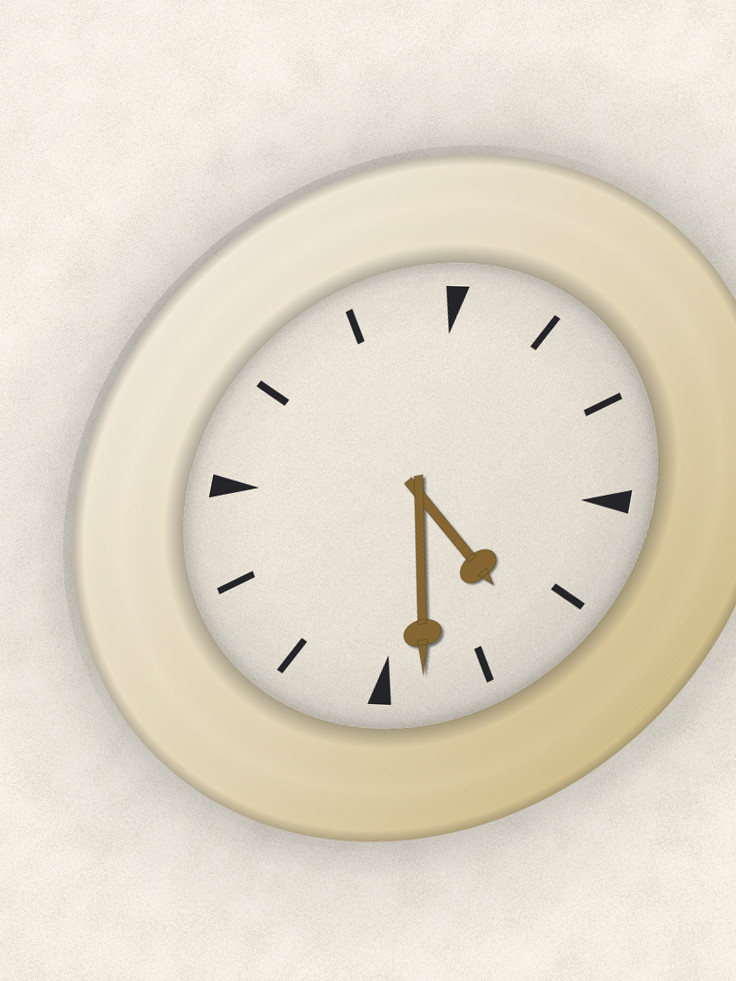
4:28
